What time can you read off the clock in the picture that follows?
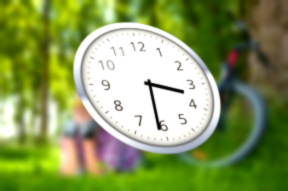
3:31
